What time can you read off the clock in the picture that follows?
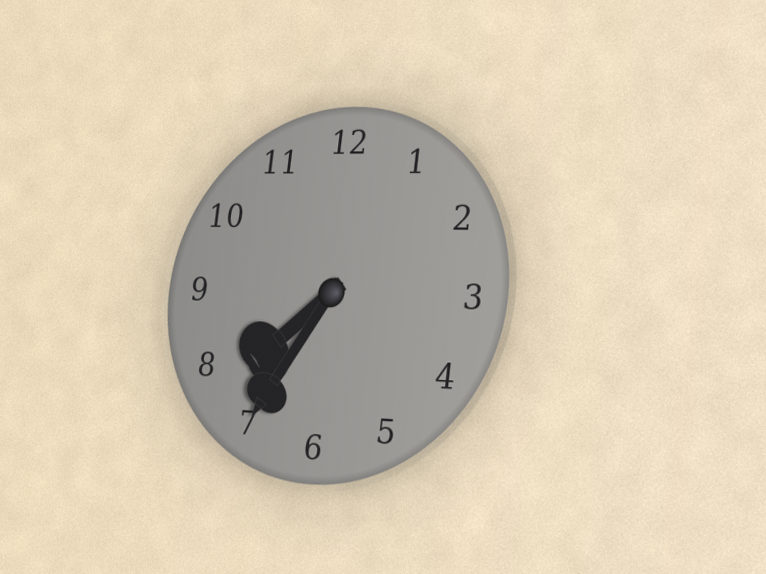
7:35
